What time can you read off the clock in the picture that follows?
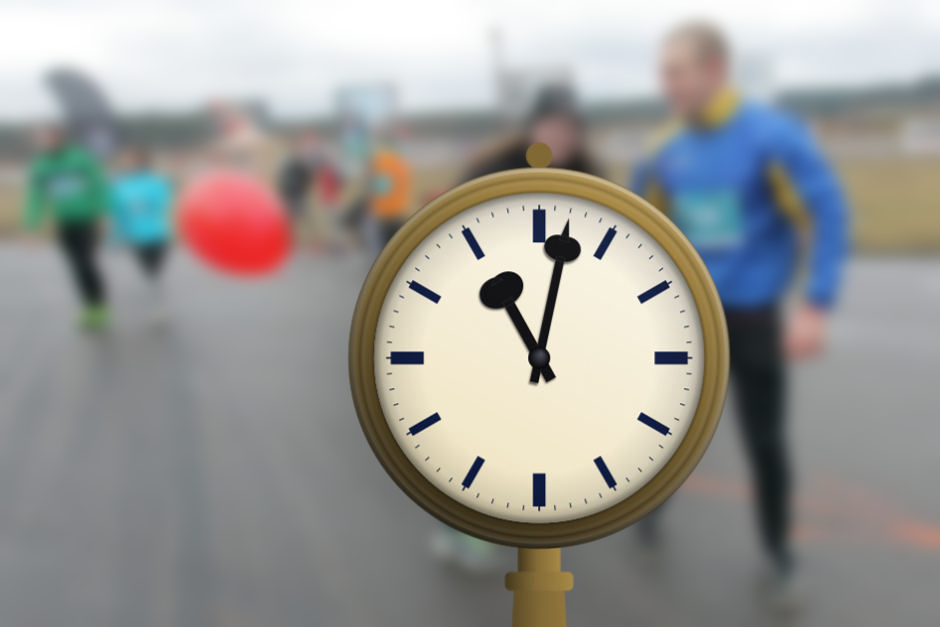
11:02
